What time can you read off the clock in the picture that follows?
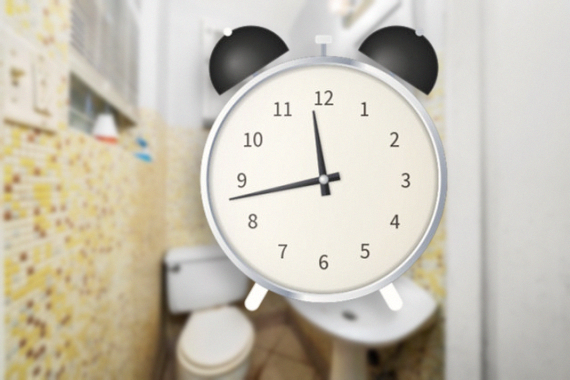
11:43
